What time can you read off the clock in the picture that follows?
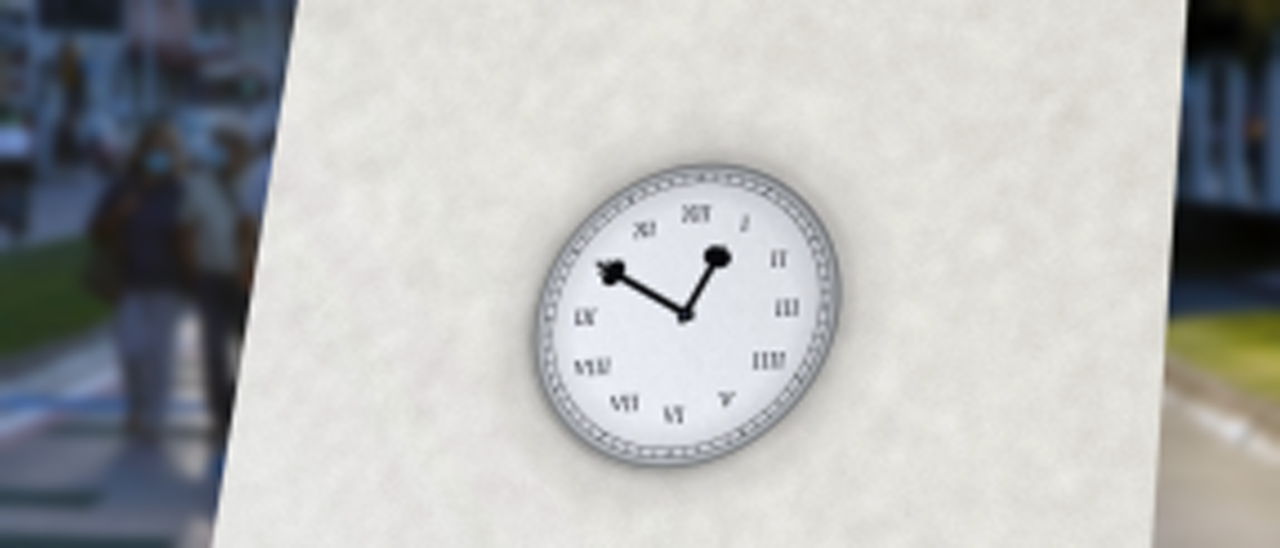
12:50
